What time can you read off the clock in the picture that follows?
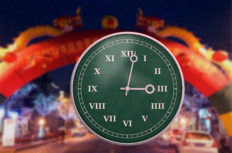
3:02
